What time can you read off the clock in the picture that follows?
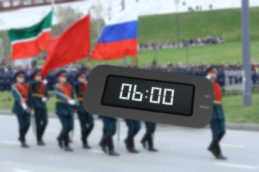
6:00
